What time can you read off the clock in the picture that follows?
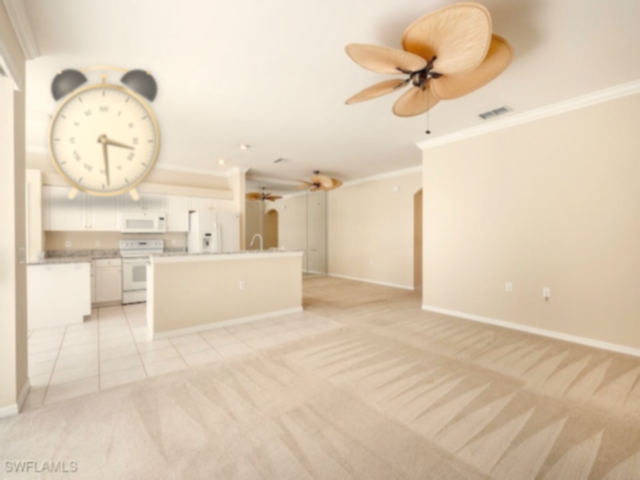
3:29
